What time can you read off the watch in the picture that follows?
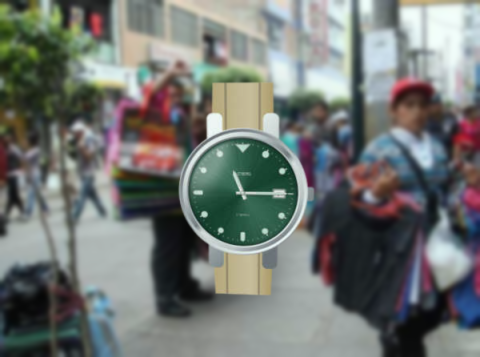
11:15
